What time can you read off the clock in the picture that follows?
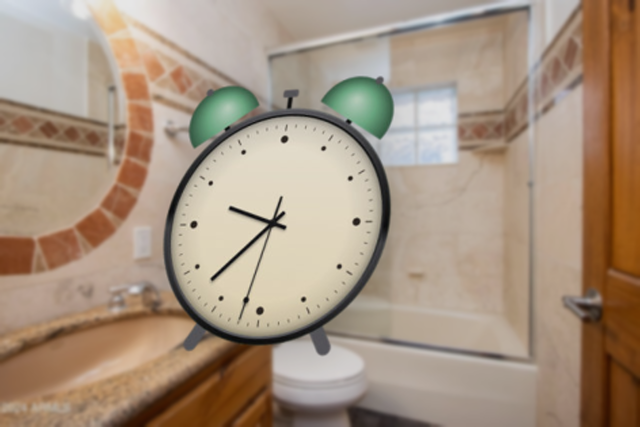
9:37:32
